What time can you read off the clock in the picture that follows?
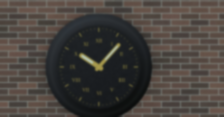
10:07
